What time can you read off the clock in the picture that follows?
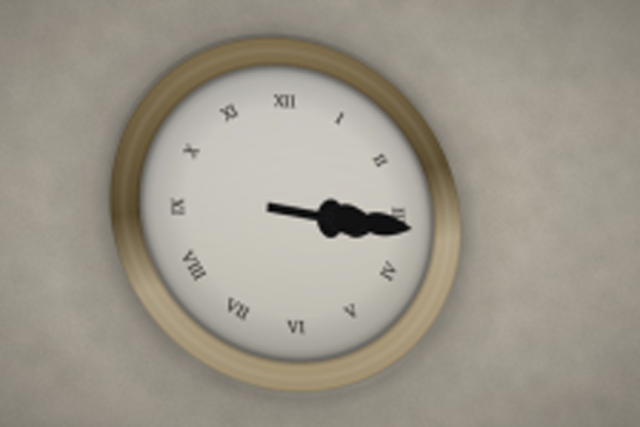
3:16
